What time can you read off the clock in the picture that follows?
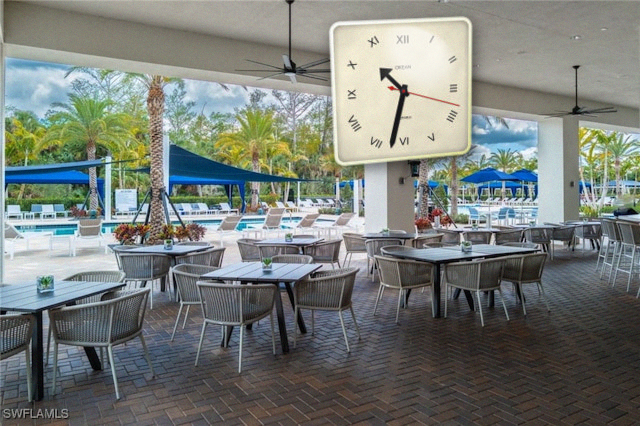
10:32:18
